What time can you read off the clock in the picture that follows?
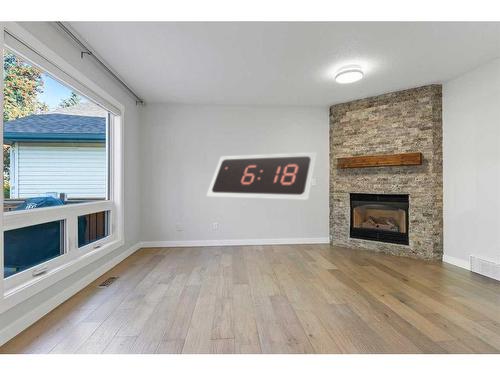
6:18
